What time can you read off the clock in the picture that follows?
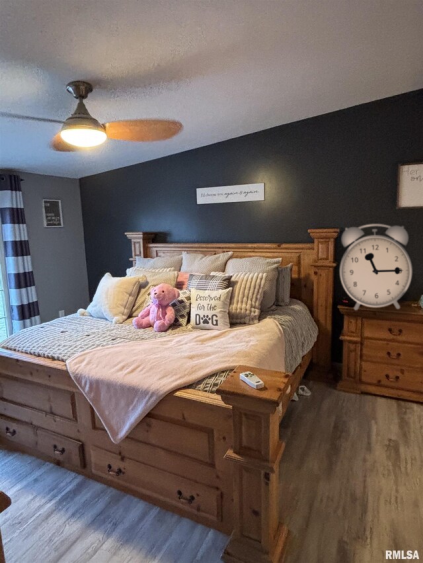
11:15
